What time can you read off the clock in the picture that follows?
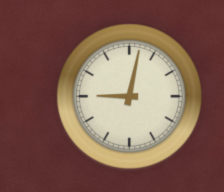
9:02
